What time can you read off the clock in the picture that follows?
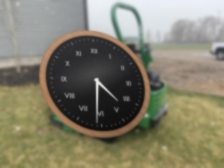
4:31
